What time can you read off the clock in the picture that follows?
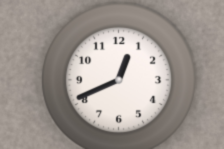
12:41
